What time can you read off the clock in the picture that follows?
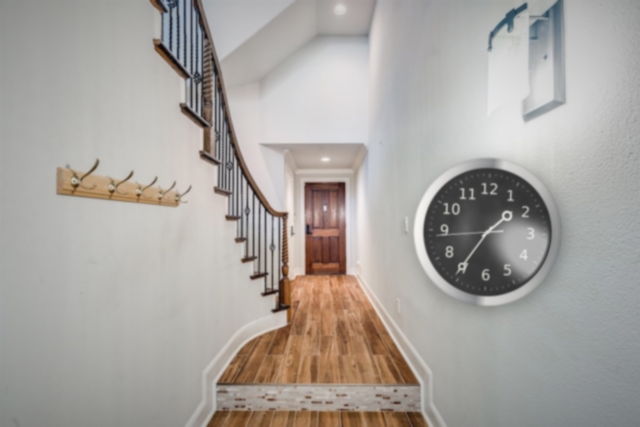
1:35:44
